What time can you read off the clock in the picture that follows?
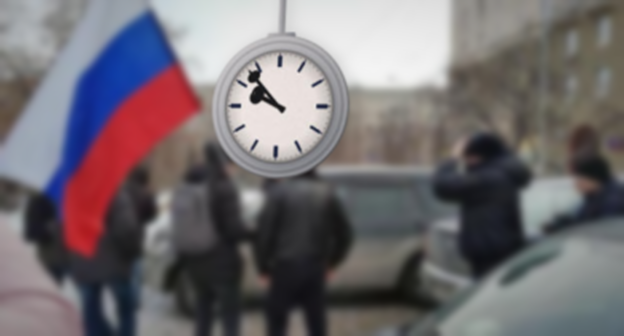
9:53
